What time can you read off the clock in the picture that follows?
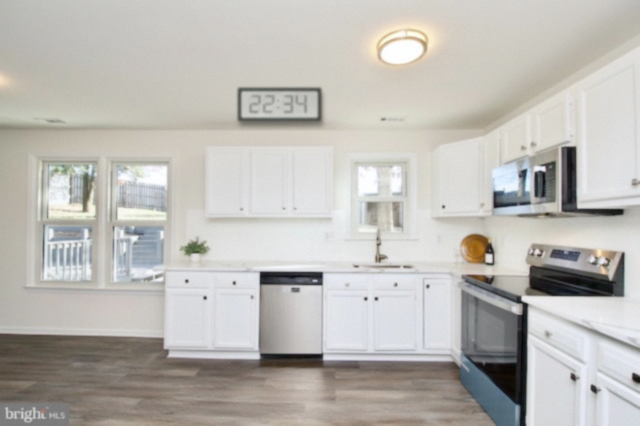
22:34
